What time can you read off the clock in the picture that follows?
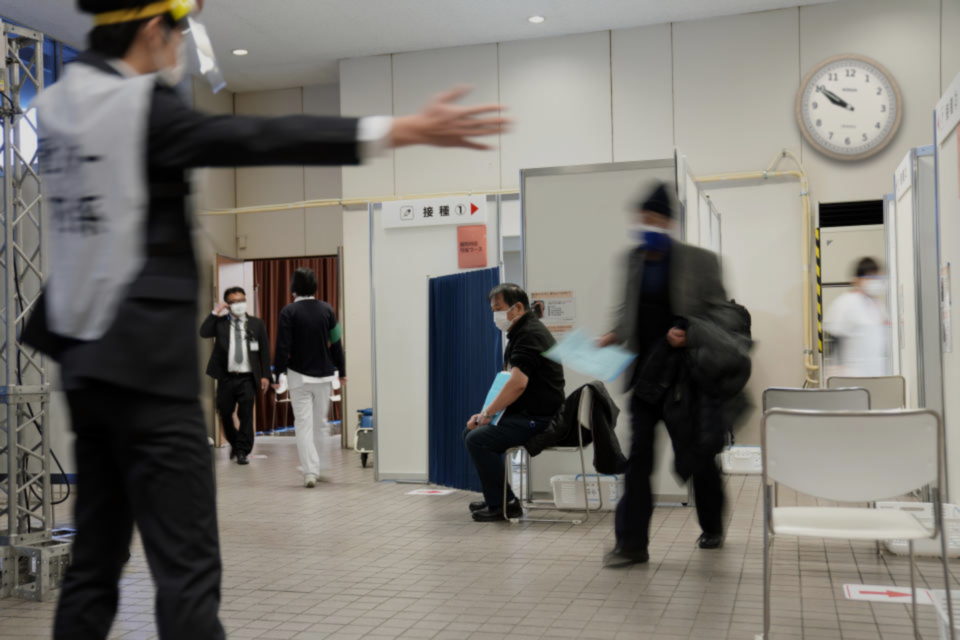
9:50
